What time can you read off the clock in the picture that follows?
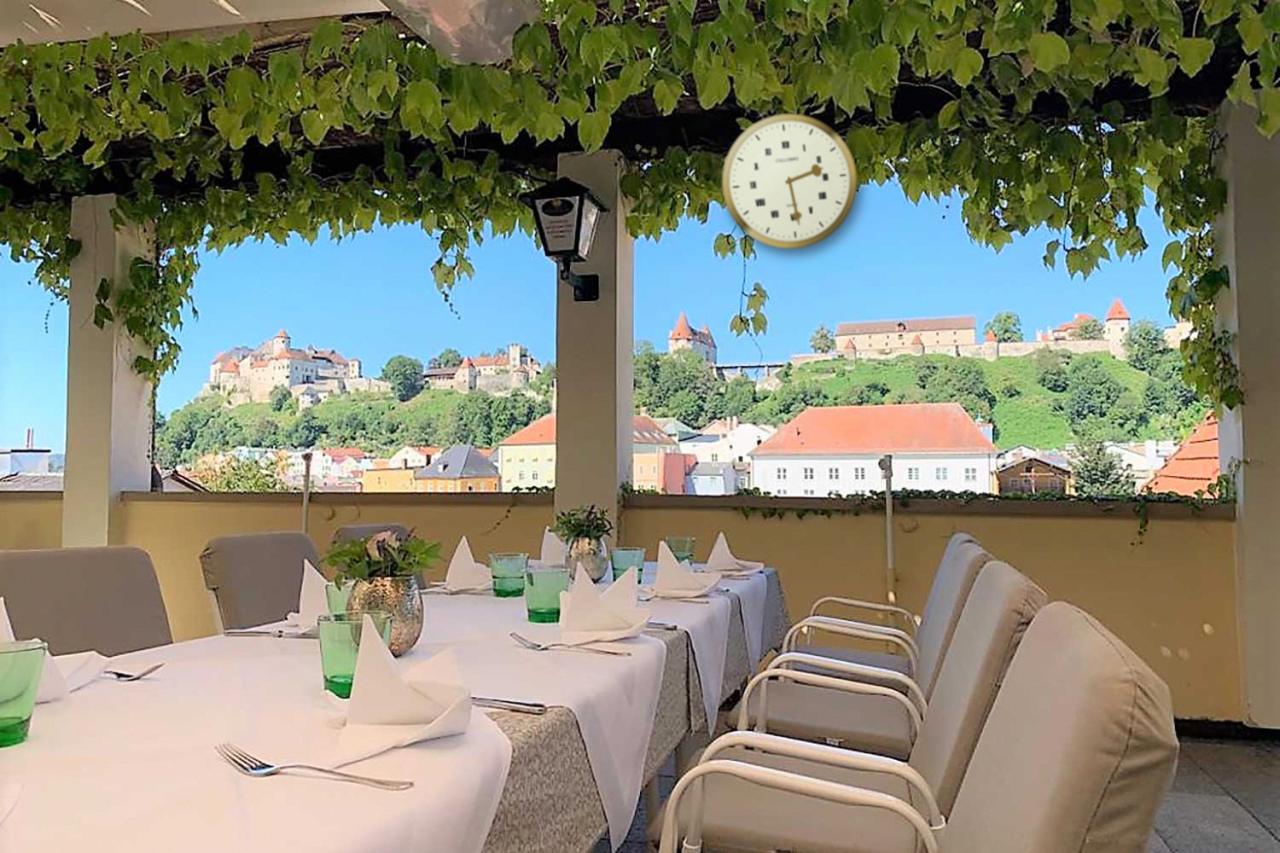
2:29
